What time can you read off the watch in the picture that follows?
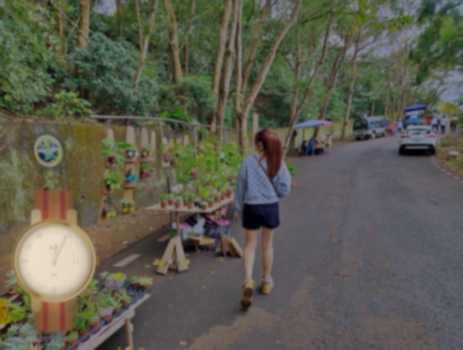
12:04
